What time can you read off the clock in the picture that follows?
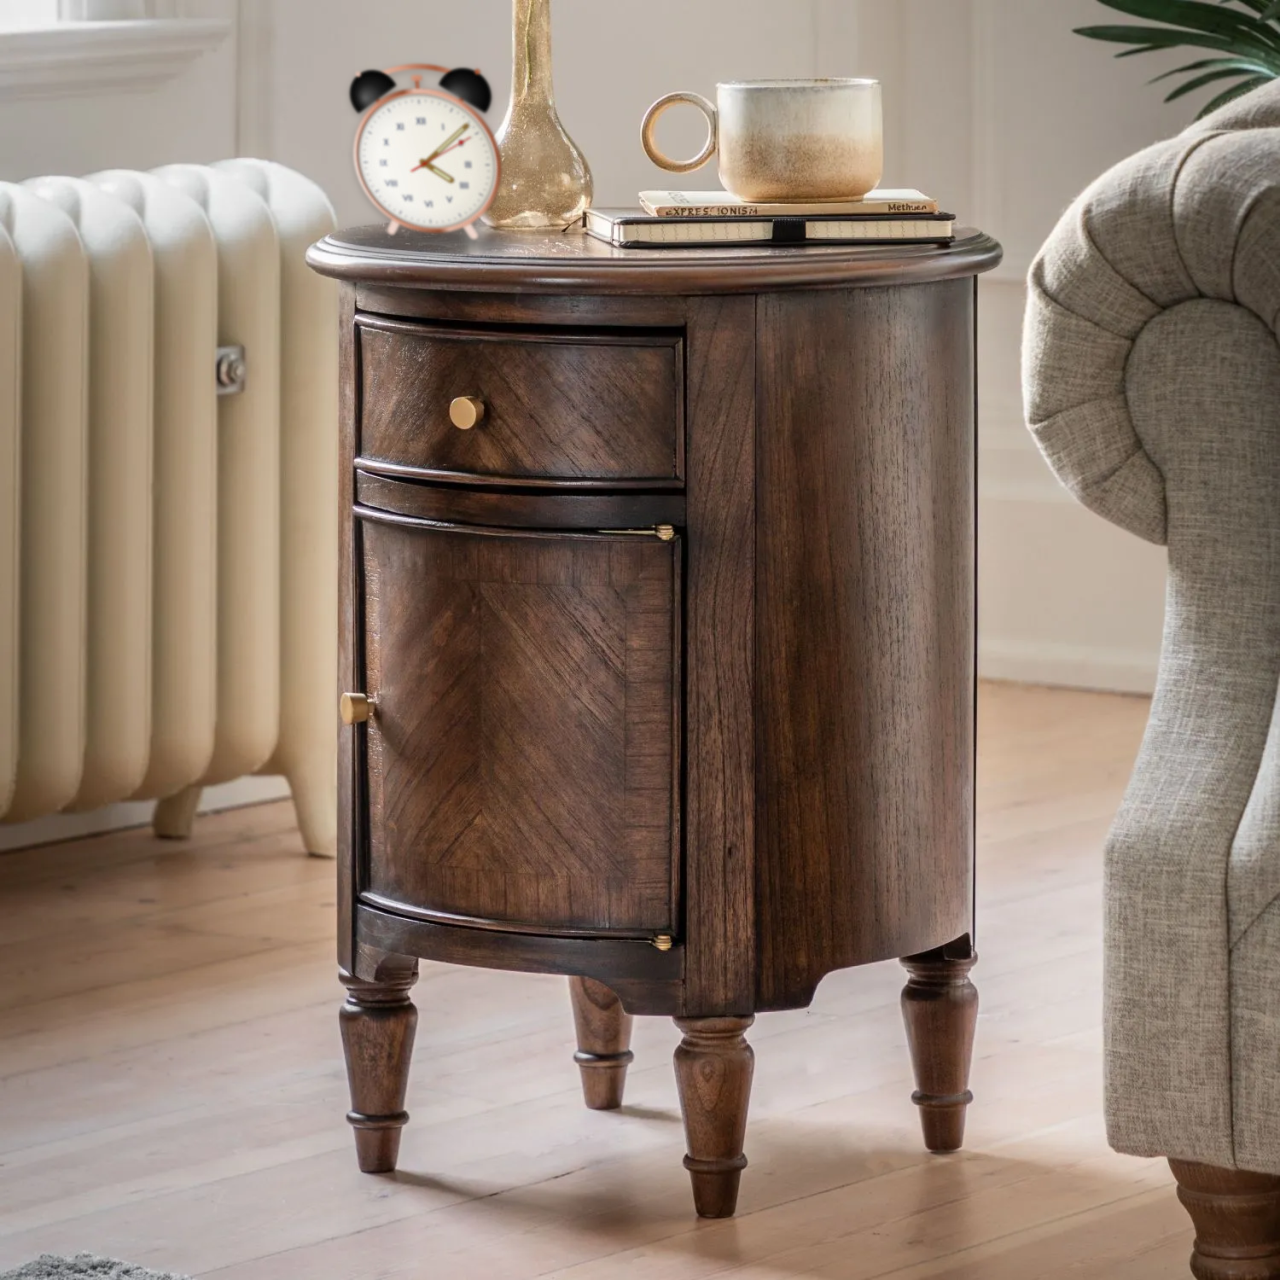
4:08:10
